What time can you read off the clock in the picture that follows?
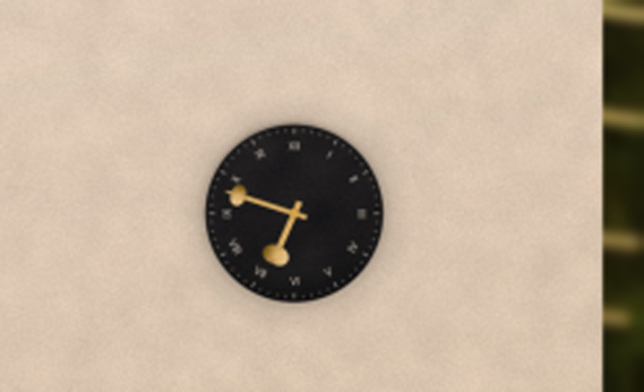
6:48
